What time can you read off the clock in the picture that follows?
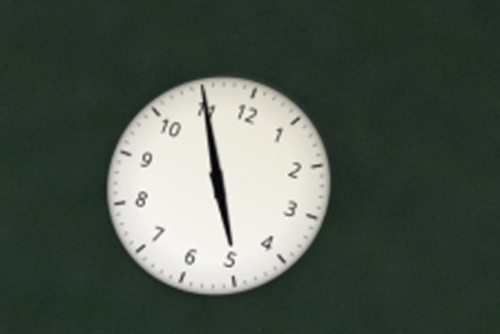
4:55
